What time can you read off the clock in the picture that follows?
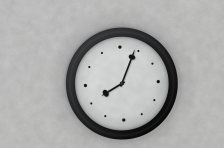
8:04
